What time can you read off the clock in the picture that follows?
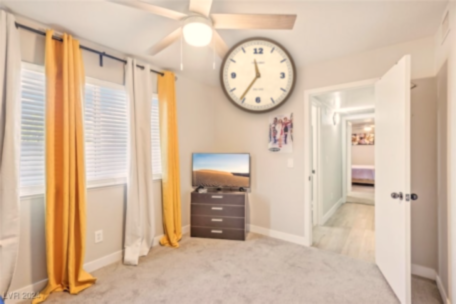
11:36
